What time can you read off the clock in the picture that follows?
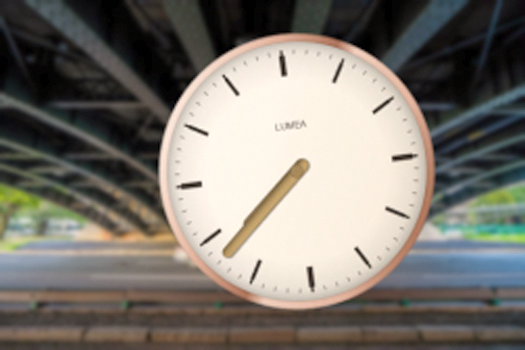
7:38
